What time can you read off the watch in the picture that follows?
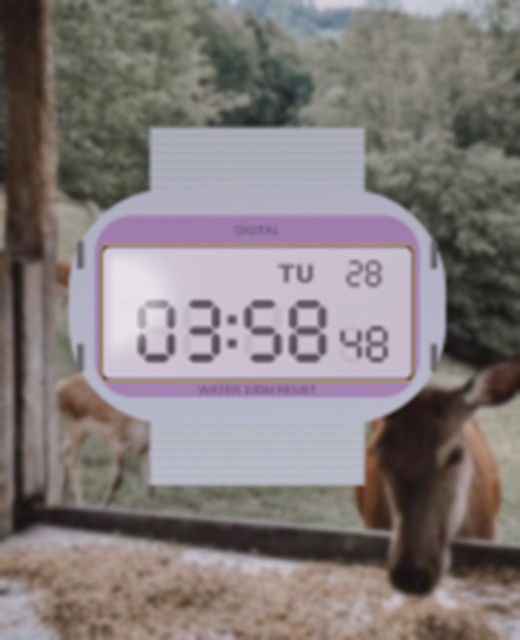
3:58:48
